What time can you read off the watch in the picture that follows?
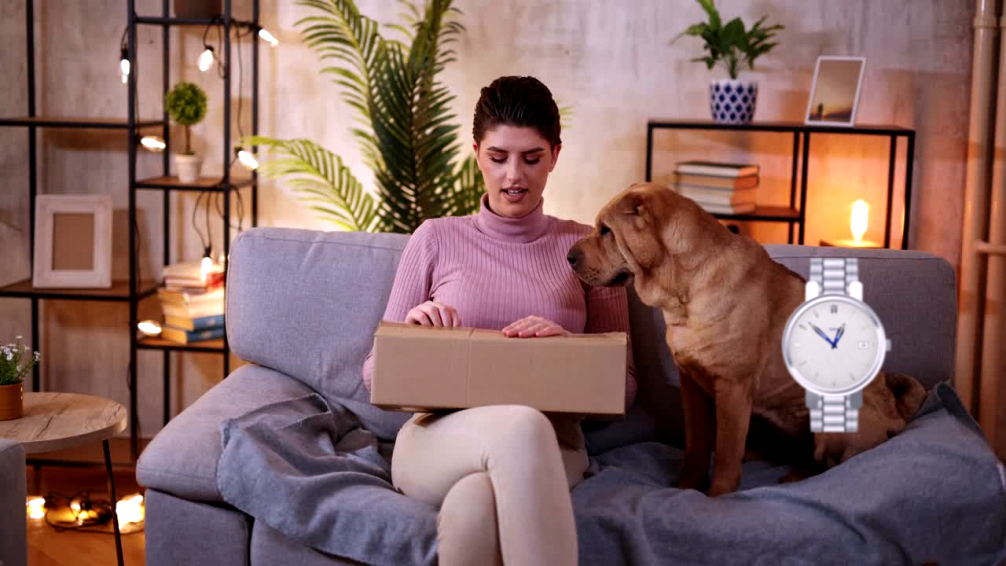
12:52
